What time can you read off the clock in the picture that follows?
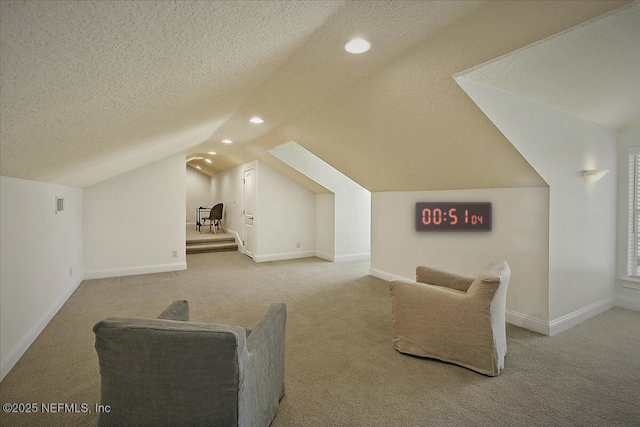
0:51:04
